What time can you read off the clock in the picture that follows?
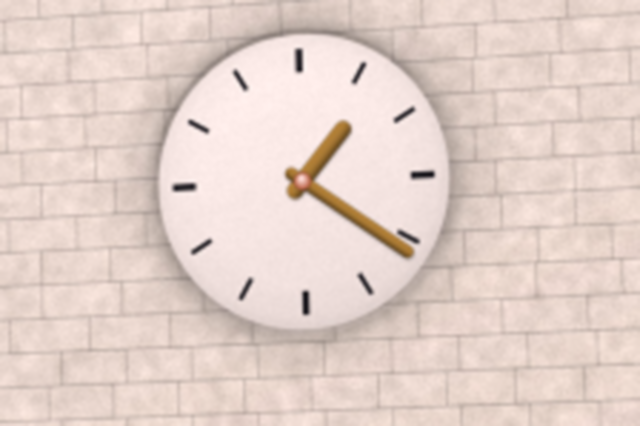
1:21
